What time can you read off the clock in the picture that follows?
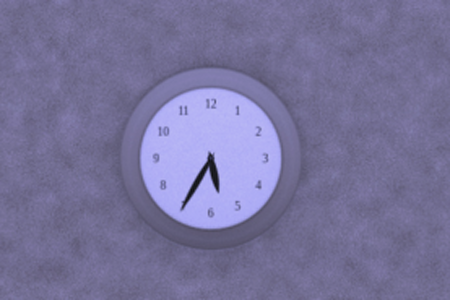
5:35
